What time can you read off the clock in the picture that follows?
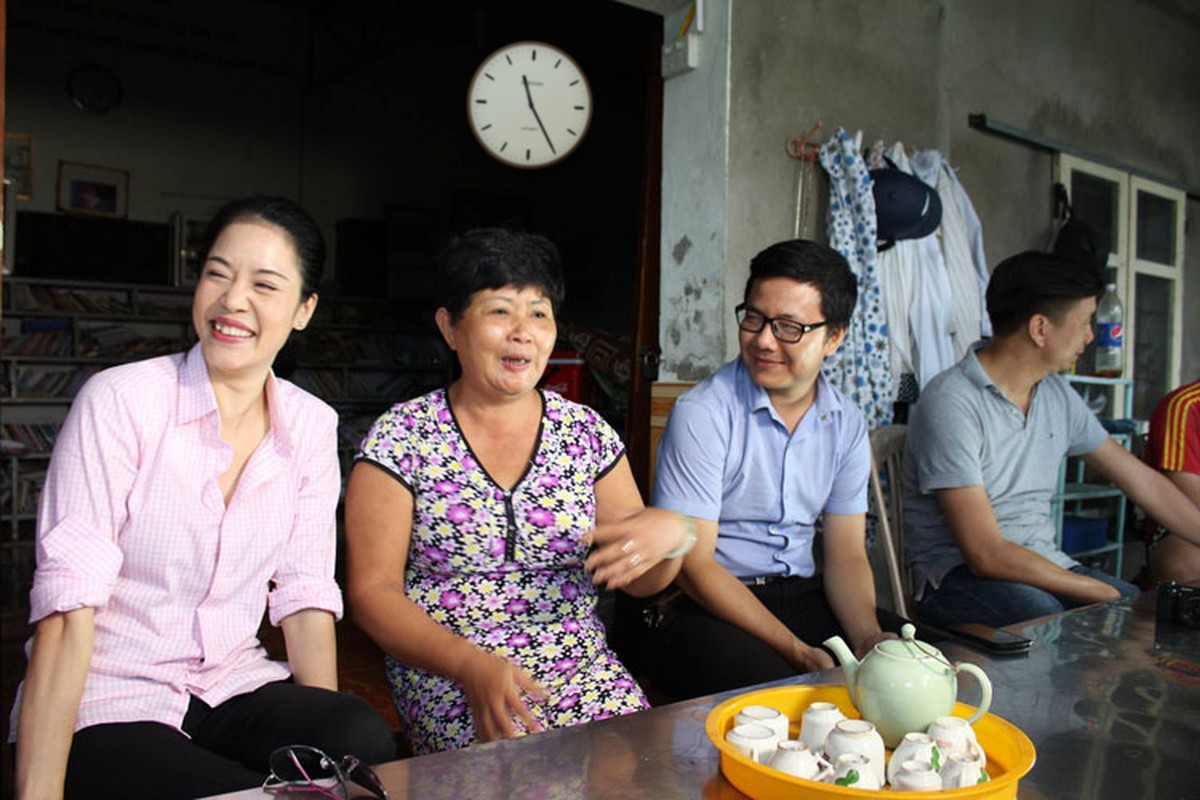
11:25
